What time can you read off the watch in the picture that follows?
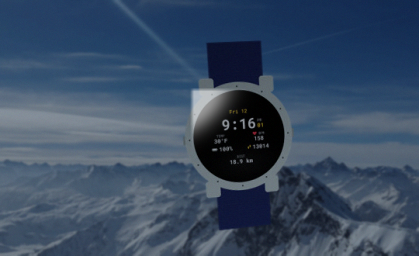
9:16
